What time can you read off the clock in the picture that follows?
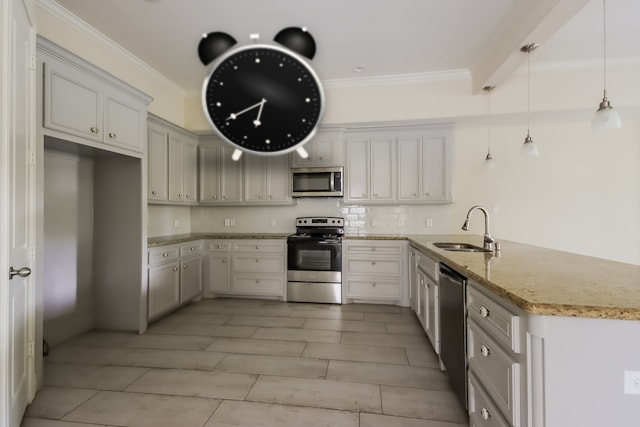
6:41
